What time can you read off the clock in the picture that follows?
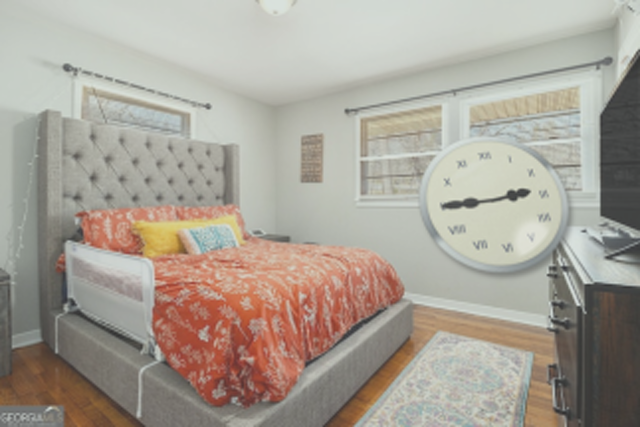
2:45
